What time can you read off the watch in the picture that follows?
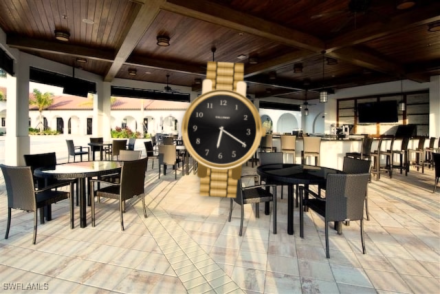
6:20
